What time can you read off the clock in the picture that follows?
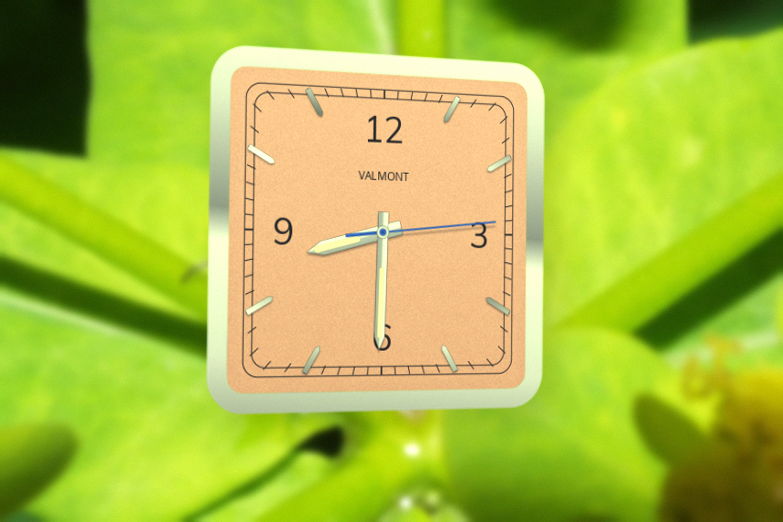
8:30:14
